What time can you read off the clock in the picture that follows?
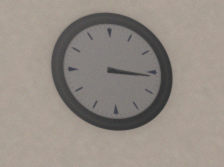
3:16
